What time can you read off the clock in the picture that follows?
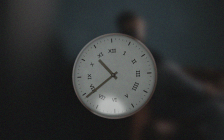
10:39
